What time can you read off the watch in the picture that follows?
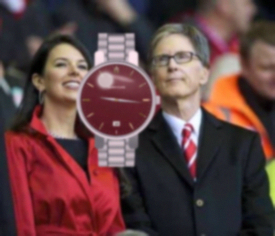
9:16
